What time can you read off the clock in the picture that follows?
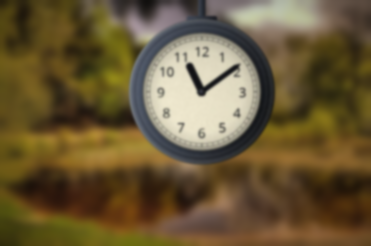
11:09
